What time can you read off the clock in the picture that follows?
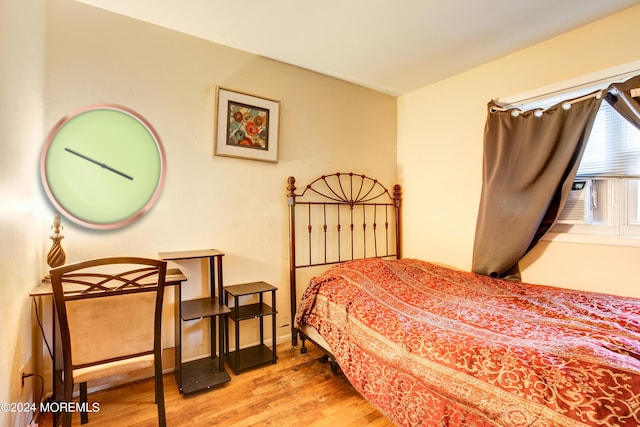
3:49
